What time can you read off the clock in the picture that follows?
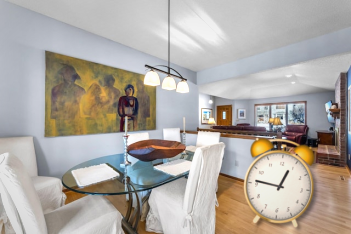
12:46
